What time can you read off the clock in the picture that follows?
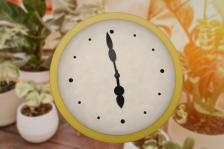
5:59
